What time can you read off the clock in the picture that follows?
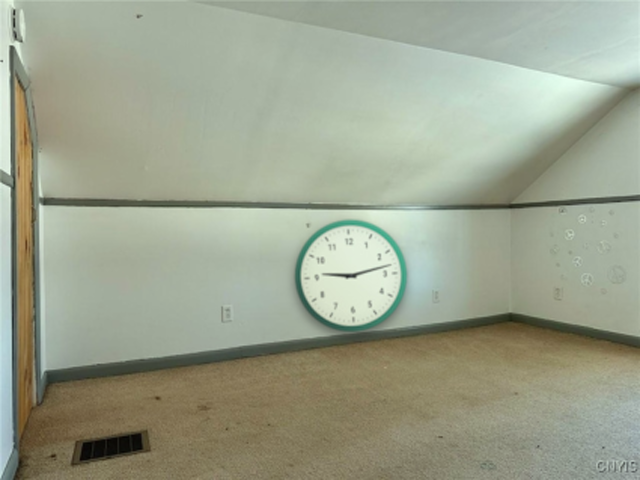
9:13
